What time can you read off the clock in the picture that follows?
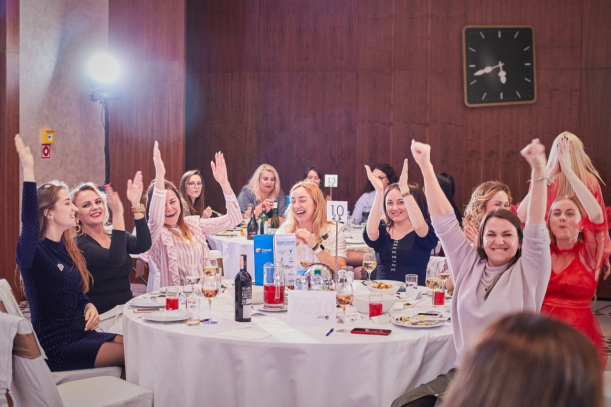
5:42
